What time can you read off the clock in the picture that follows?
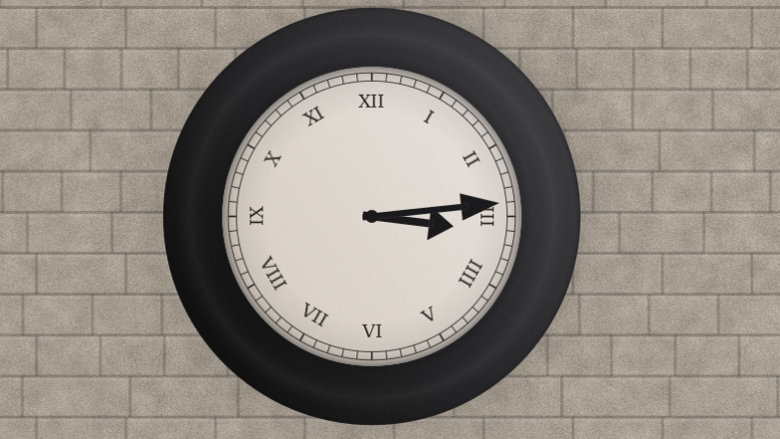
3:14
